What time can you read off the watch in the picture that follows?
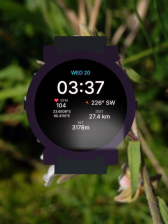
3:37
